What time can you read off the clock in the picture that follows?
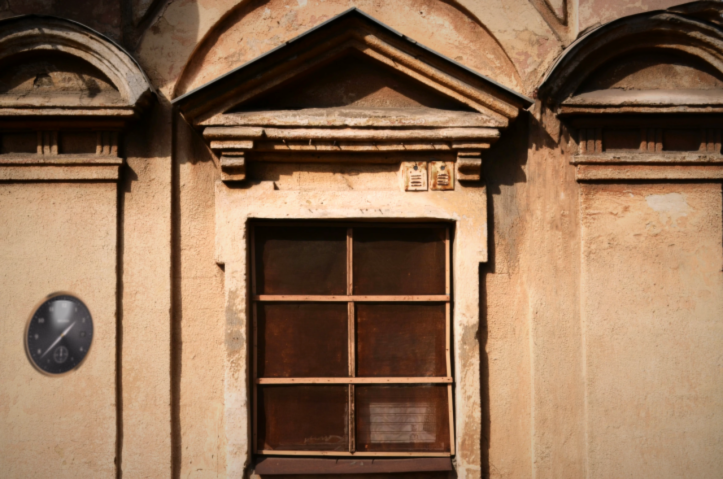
1:38
